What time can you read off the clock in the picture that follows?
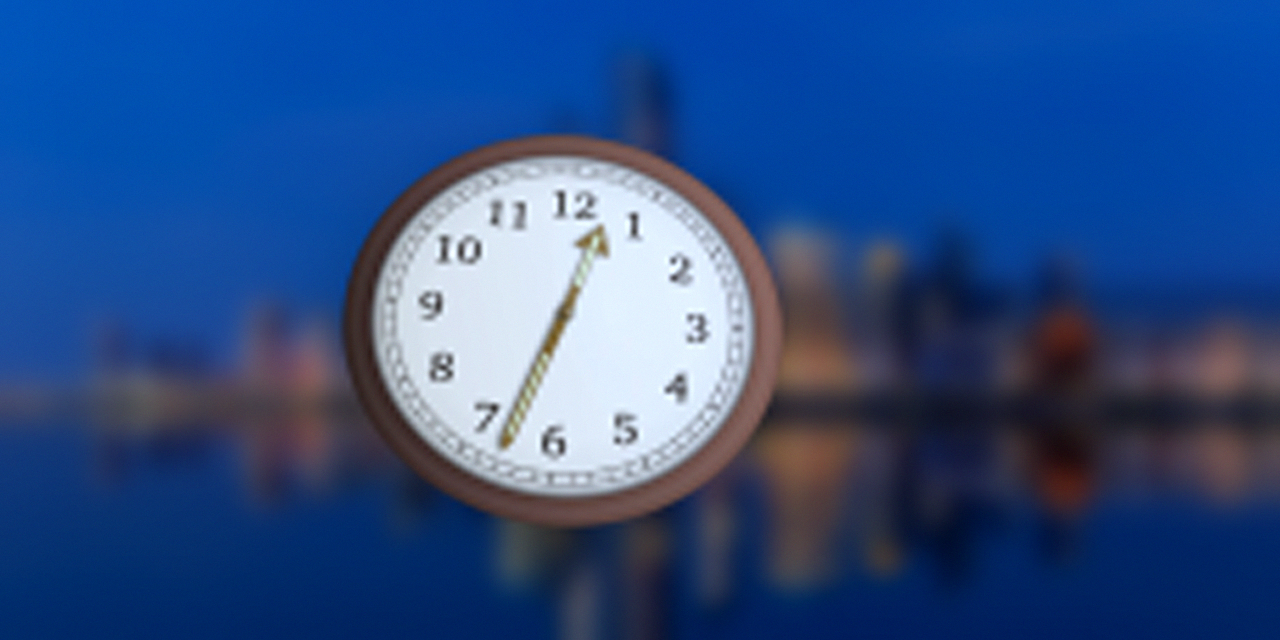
12:33
